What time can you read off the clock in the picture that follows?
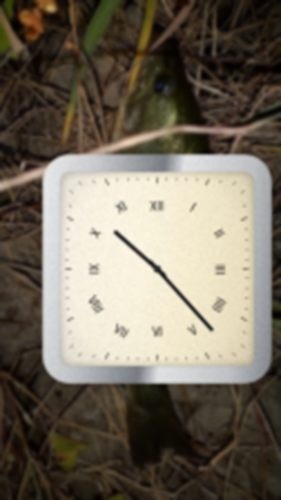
10:23
